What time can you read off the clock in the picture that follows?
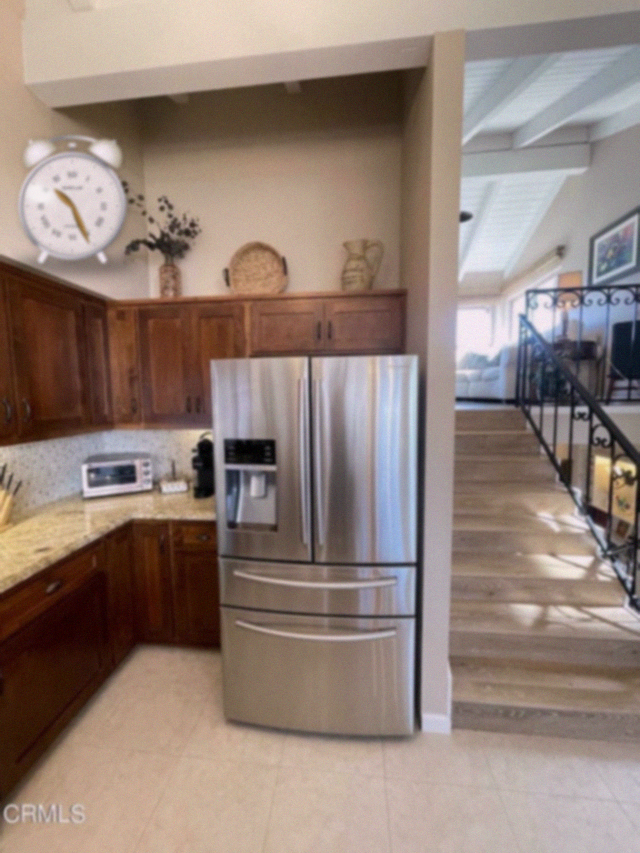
10:26
